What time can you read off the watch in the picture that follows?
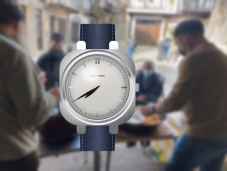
7:40
